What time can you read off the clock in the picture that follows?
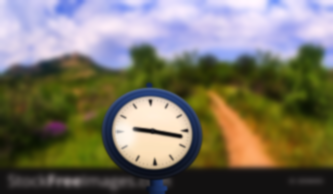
9:17
